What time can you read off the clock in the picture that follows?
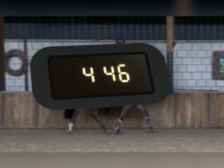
4:46
